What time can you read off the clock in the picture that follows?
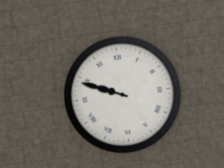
9:49
